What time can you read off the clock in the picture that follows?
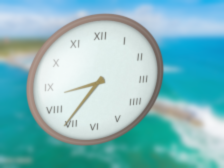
8:36
